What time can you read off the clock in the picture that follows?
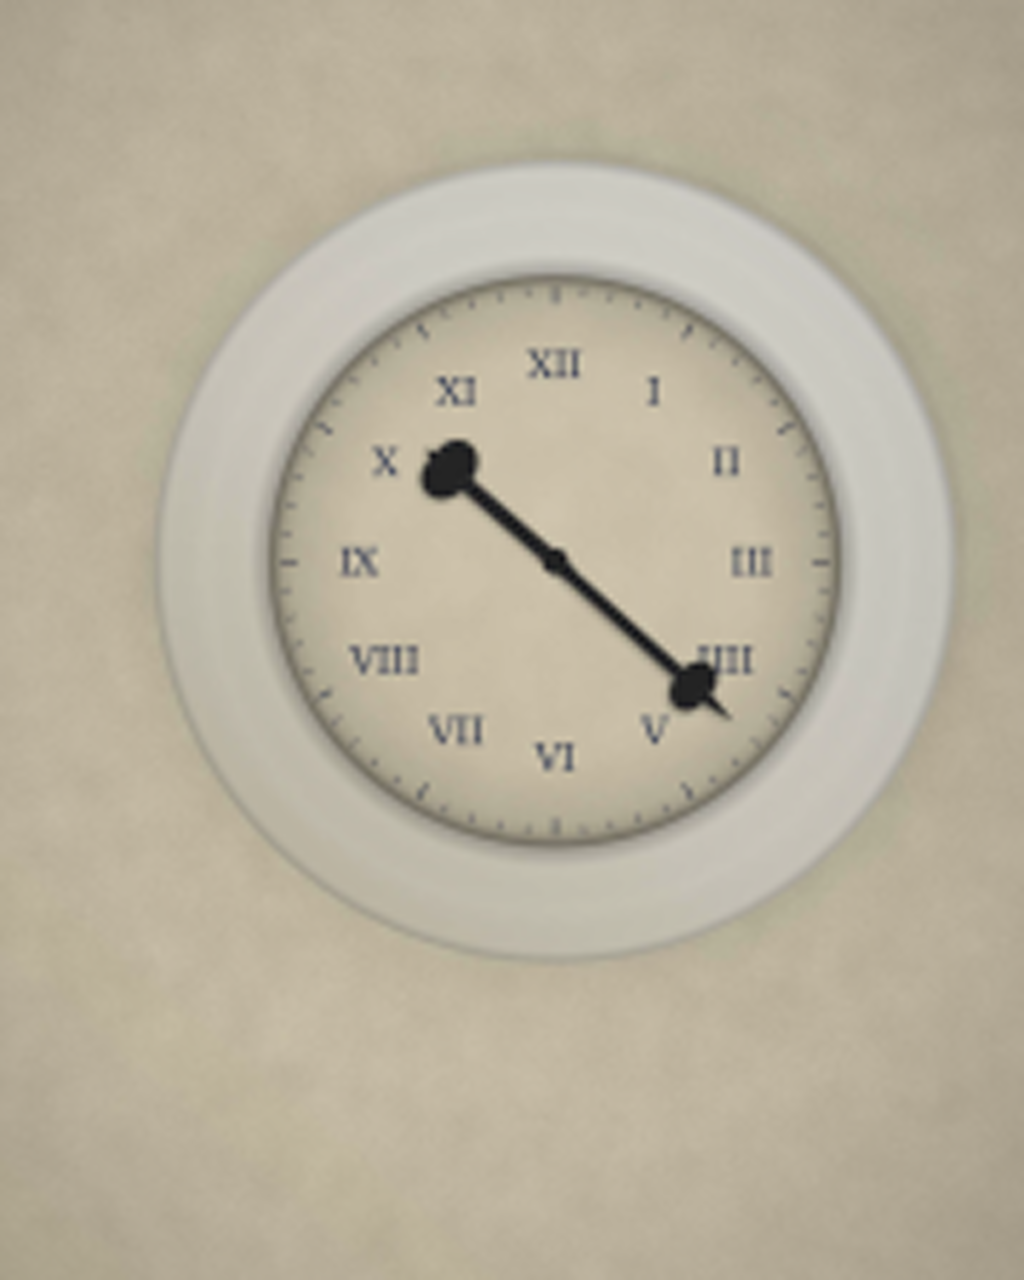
10:22
